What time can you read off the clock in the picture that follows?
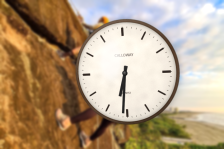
6:31
